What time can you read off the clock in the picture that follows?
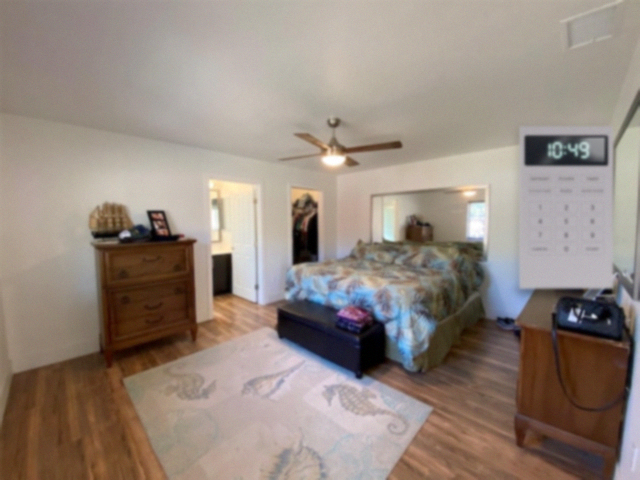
10:49
